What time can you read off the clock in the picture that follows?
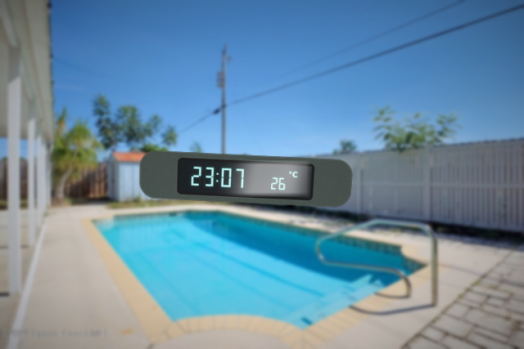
23:07
